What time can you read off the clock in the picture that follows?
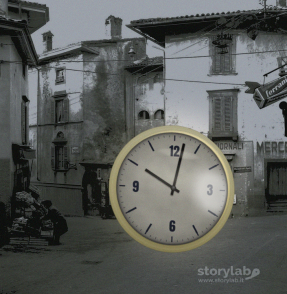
10:02
